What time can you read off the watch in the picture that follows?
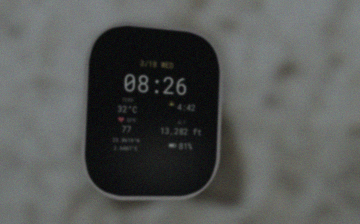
8:26
